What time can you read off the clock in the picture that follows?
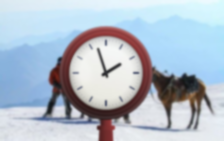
1:57
